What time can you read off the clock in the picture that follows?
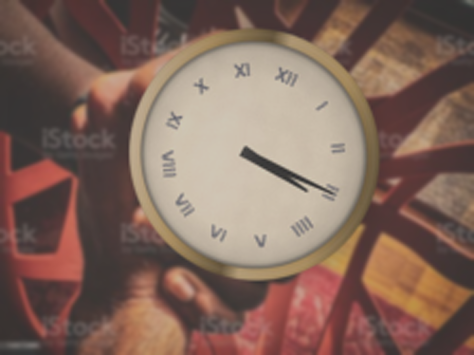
3:15
